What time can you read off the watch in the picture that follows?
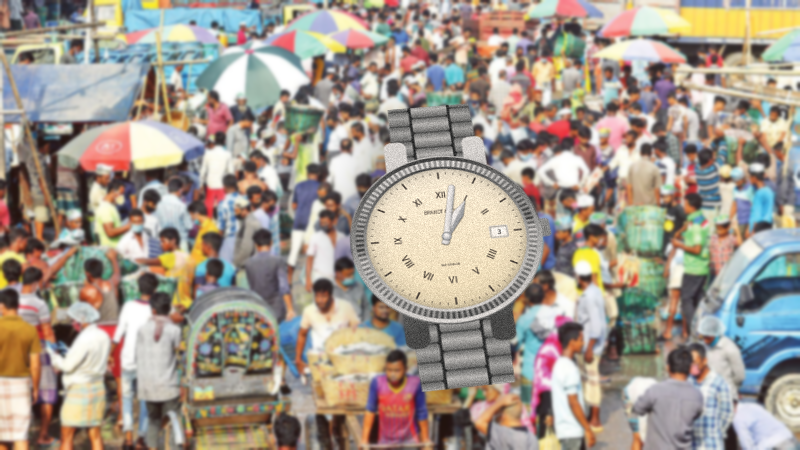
1:02
